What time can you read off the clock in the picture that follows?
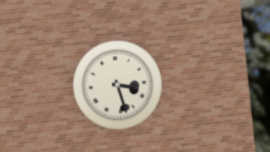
3:28
